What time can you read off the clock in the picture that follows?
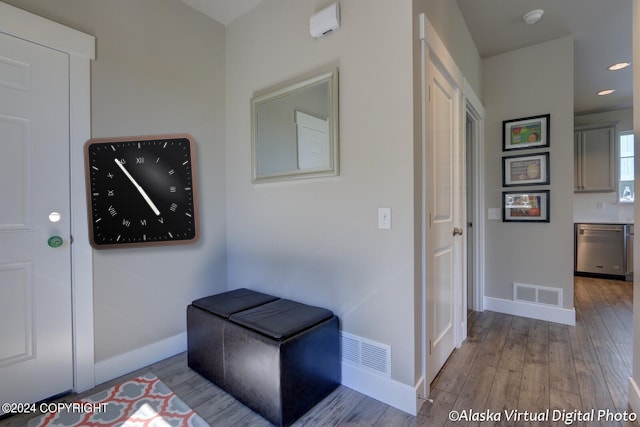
4:54
